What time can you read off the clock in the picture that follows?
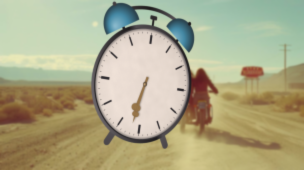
6:32
